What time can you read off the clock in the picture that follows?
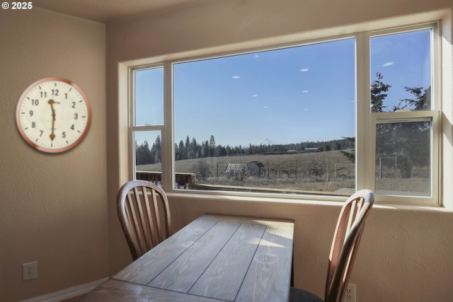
11:30
